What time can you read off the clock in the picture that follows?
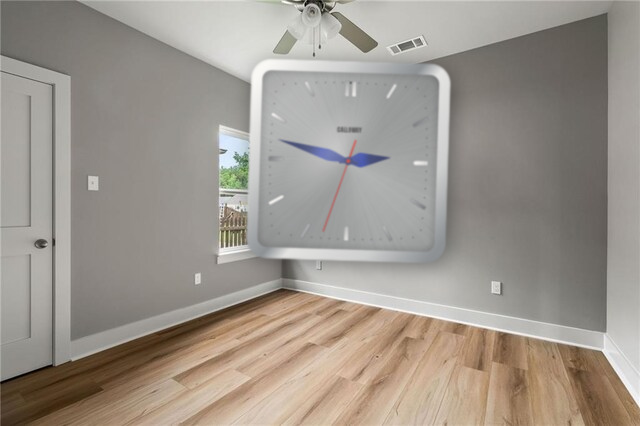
2:47:33
